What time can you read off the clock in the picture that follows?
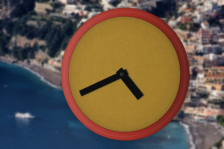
4:41
